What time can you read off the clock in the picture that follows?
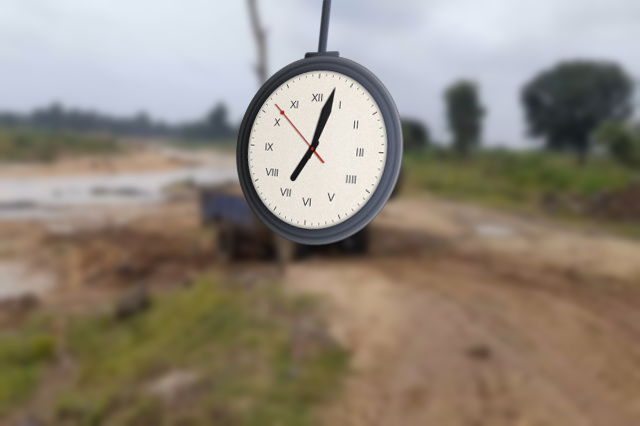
7:02:52
